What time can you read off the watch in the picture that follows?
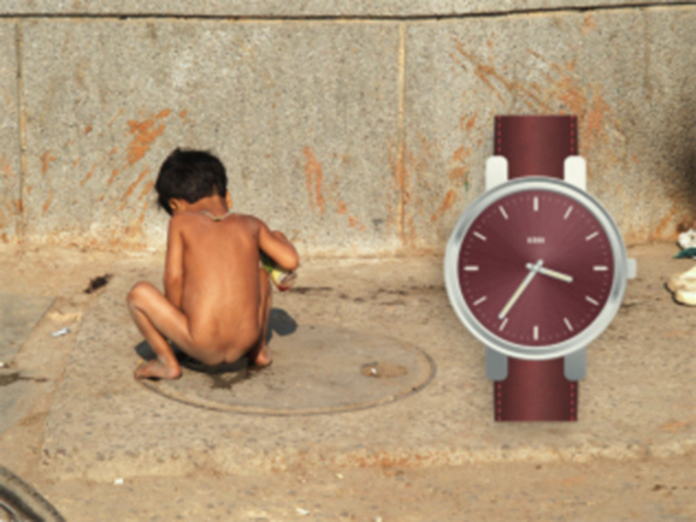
3:36
